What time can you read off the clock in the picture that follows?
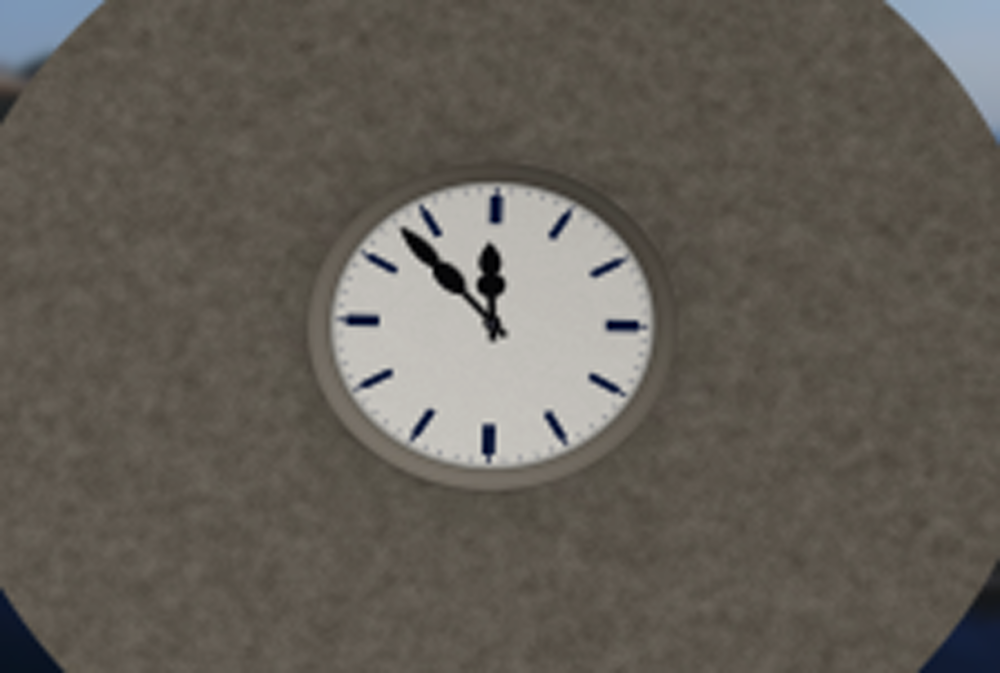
11:53
